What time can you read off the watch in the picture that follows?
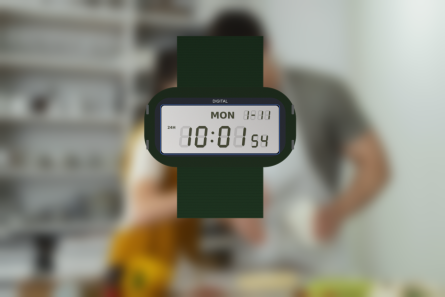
10:01:54
